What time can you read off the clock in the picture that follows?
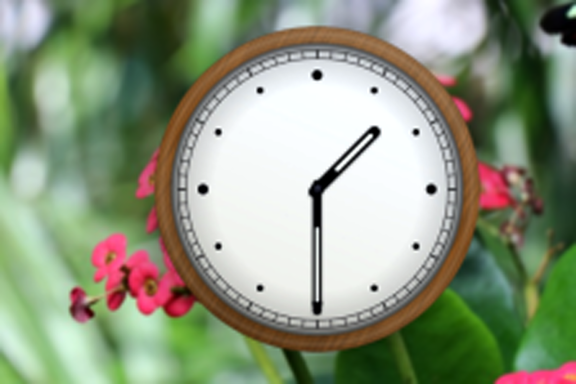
1:30
